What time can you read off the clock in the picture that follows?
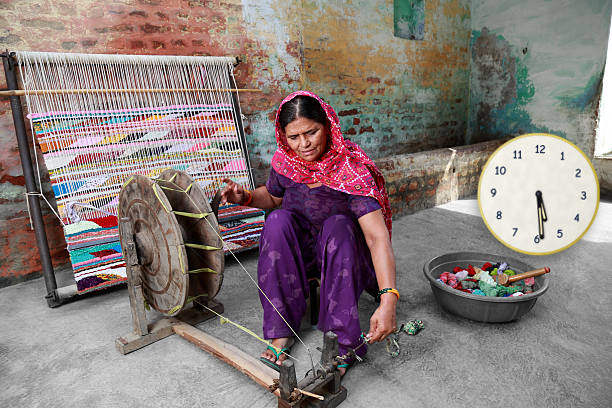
5:29
